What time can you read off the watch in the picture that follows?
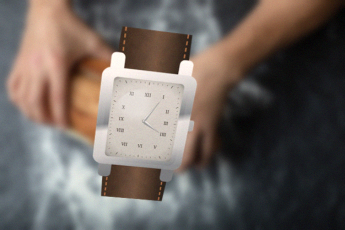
4:05
